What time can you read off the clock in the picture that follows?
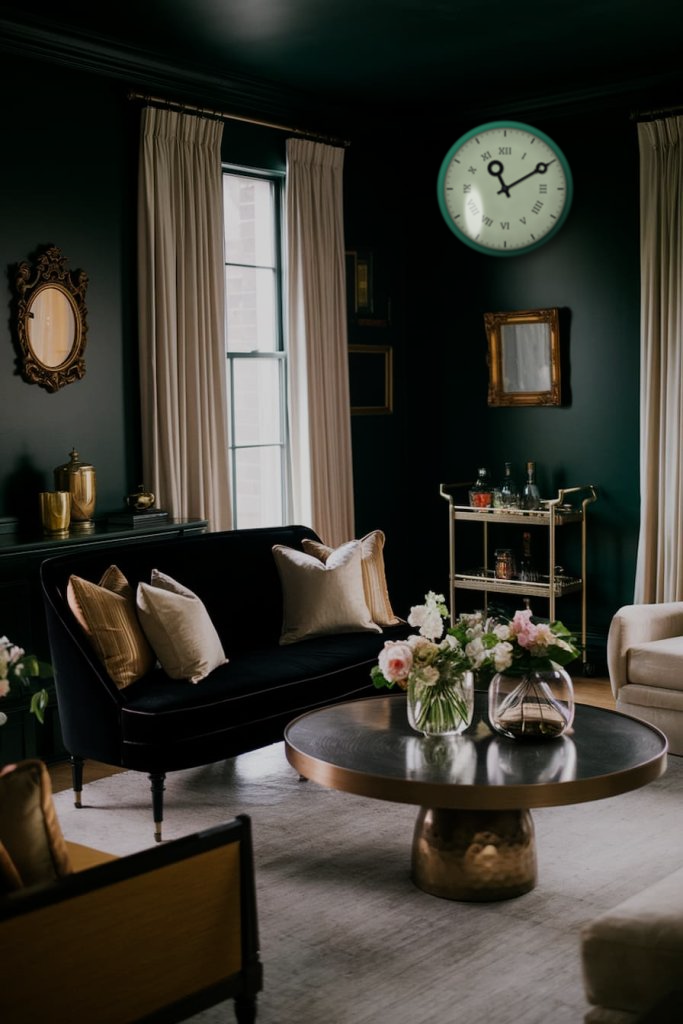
11:10
